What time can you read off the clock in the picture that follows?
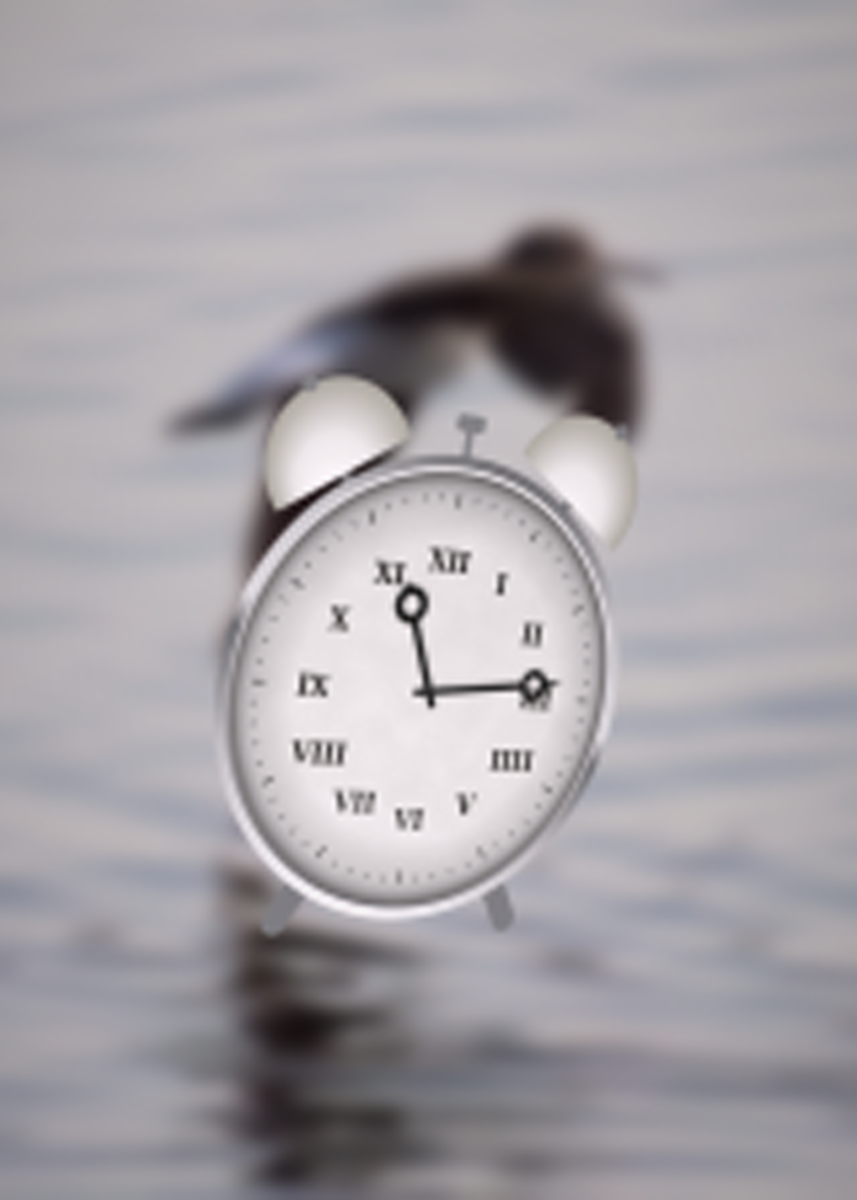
11:14
